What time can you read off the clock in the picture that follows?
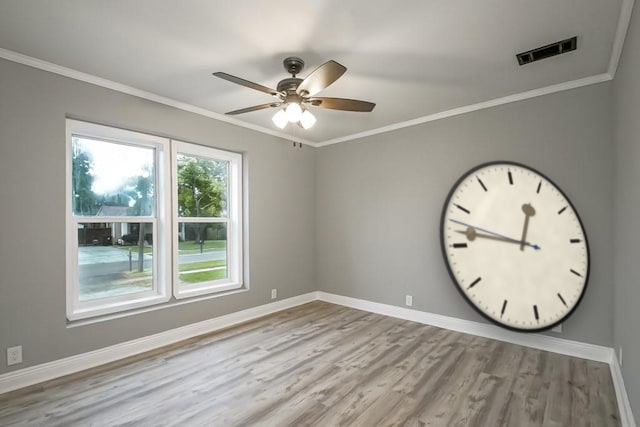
12:46:48
